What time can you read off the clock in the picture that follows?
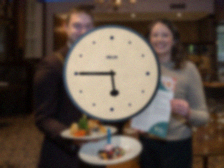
5:45
